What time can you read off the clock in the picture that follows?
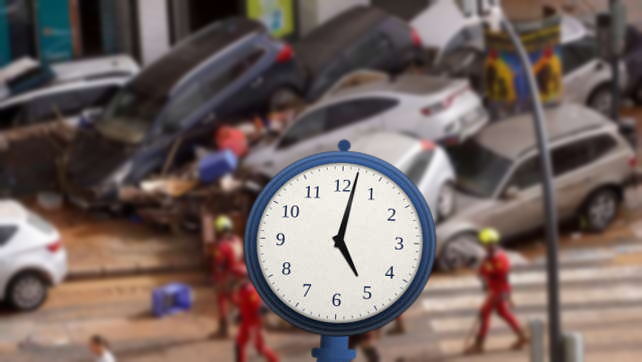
5:02
